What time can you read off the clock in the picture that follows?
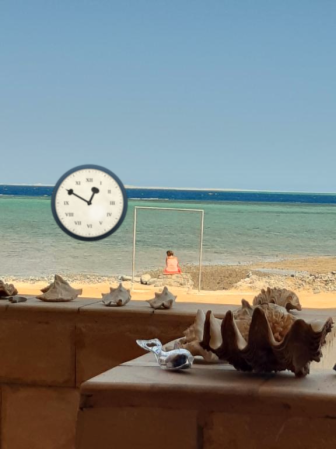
12:50
